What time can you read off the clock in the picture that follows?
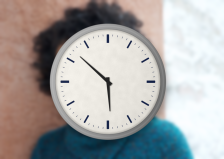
5:52
